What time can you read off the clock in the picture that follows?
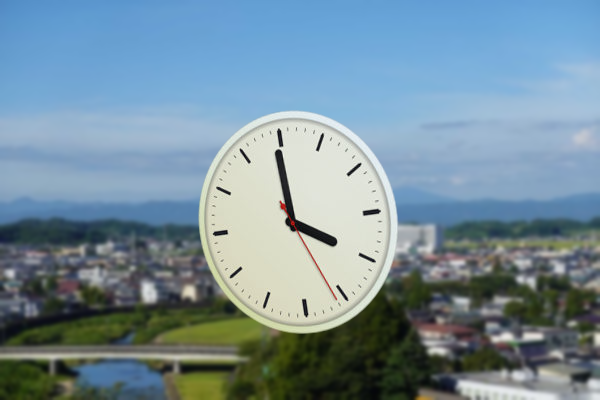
3:59:26
